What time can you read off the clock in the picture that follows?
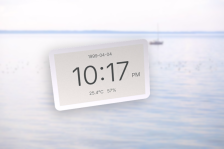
10:17
